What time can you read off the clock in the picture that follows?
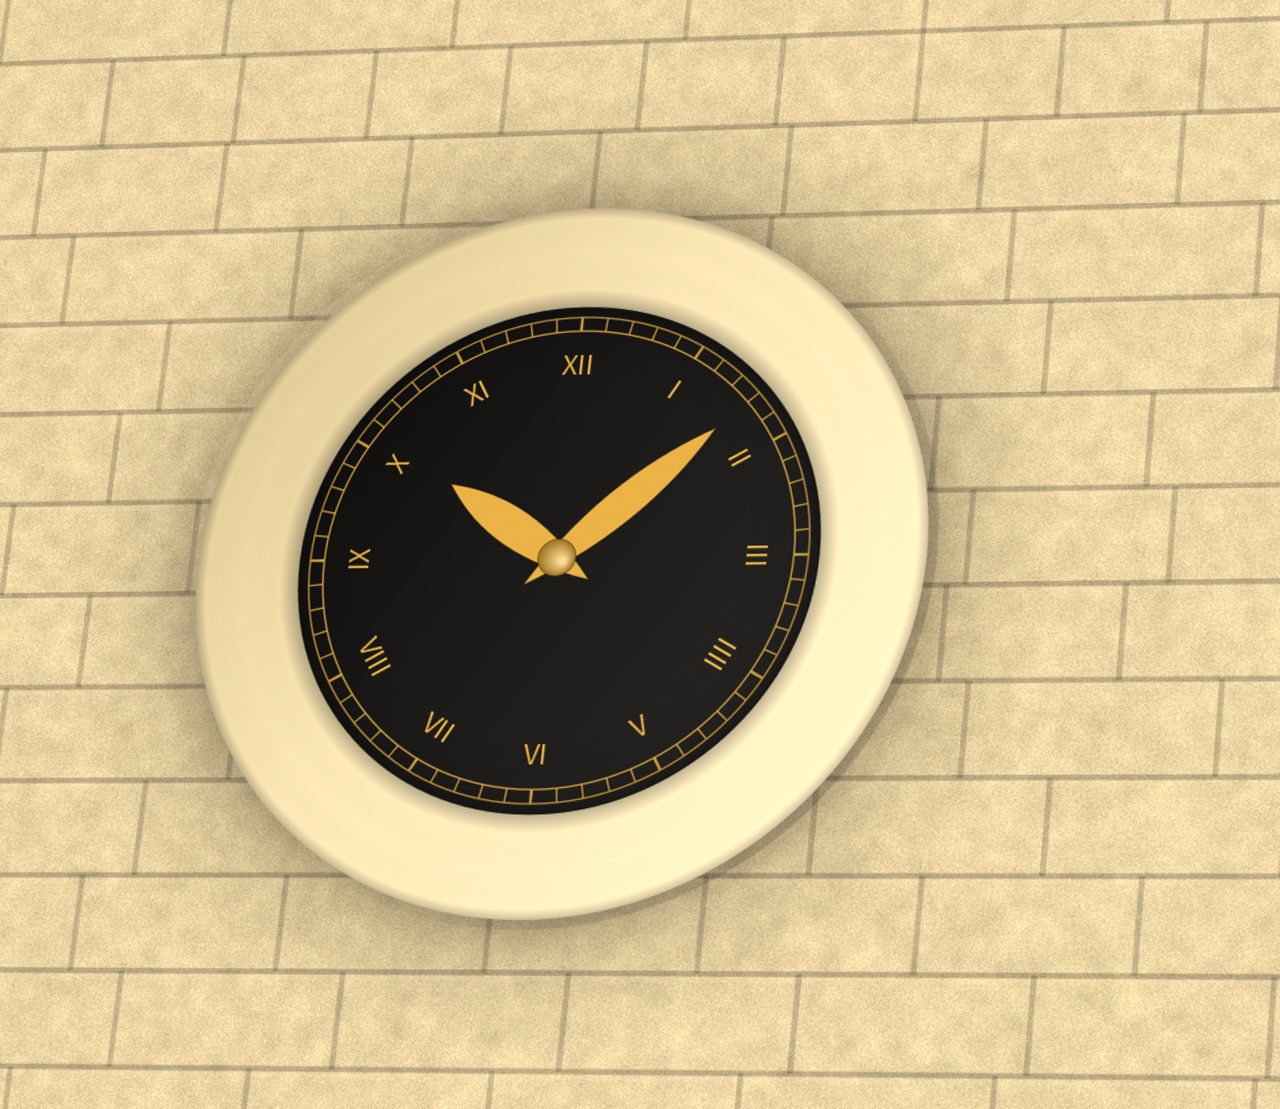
10:08
